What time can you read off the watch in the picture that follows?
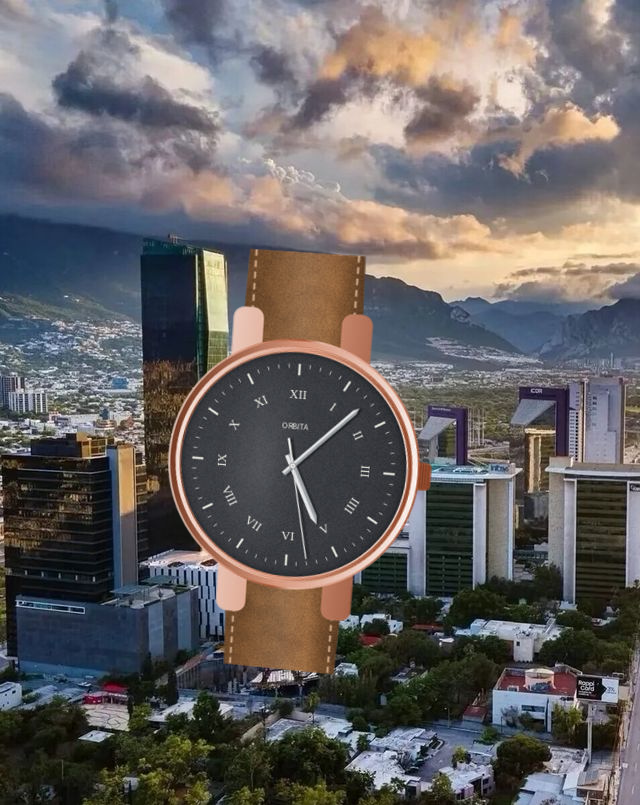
5:07:28
